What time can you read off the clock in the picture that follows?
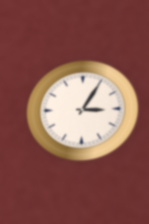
3:05
